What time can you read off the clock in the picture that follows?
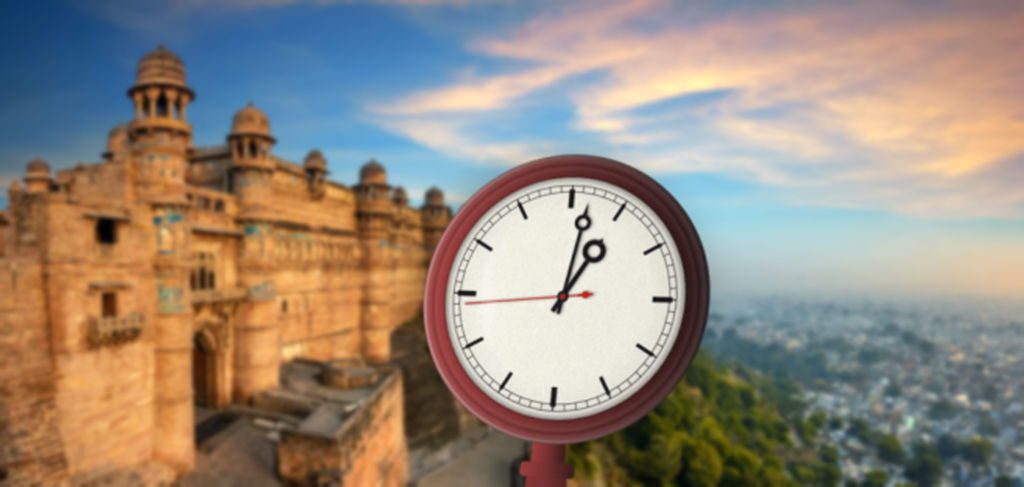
1:01:44
